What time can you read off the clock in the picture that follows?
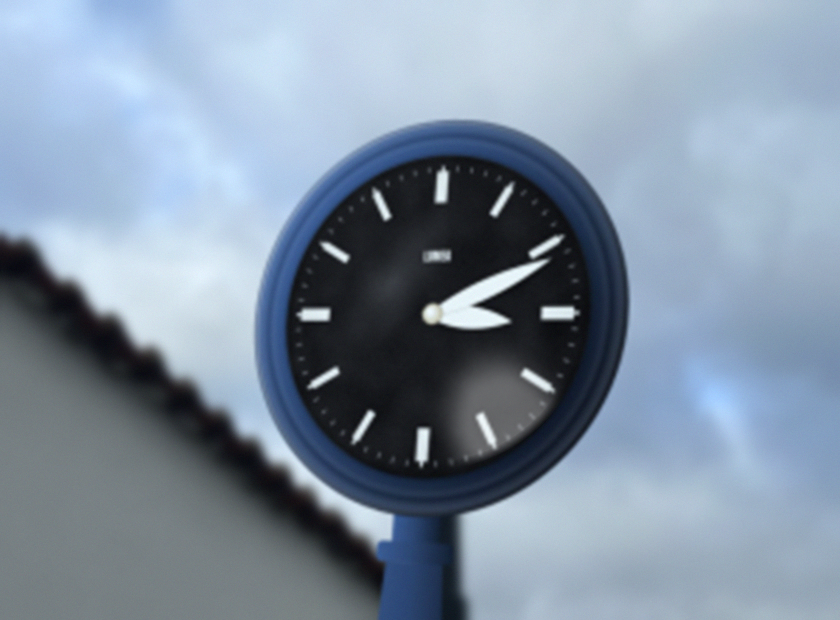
3:11
